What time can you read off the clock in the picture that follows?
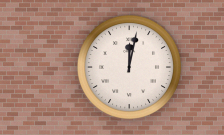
12:02
